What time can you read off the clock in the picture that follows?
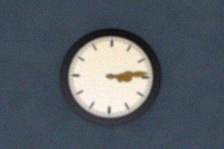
3:14
